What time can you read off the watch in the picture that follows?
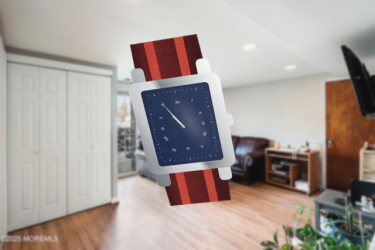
10:55
